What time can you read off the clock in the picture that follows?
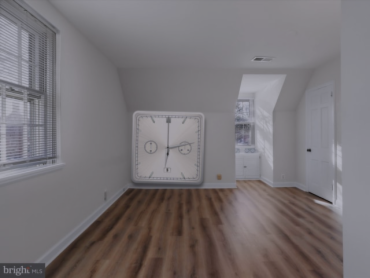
6:13
